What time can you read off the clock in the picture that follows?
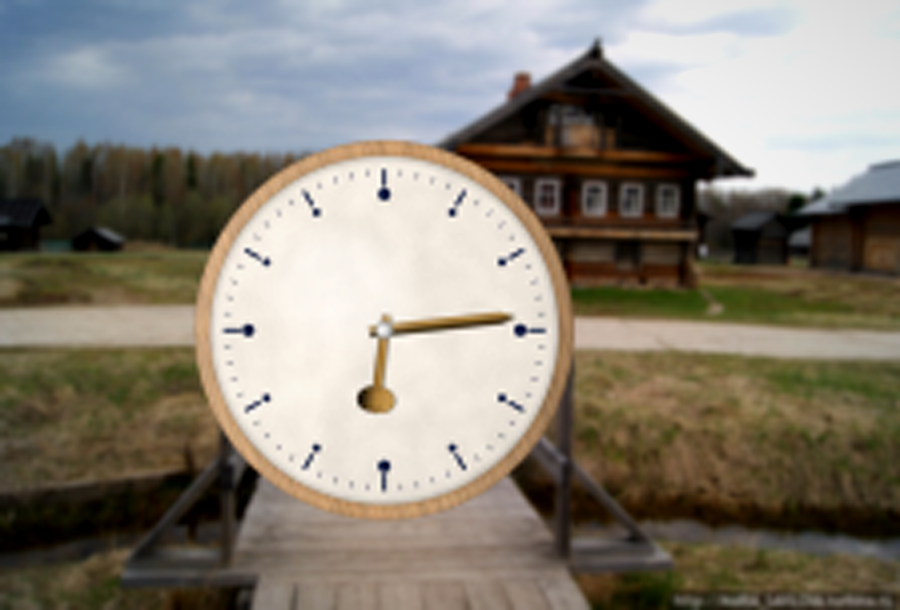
6:14
